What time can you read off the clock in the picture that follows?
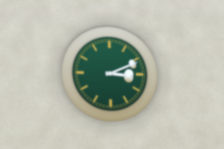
3:11
